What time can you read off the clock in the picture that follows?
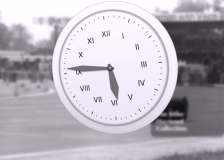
5:46
